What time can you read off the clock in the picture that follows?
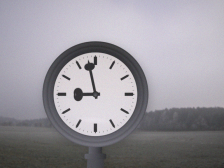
8:58
